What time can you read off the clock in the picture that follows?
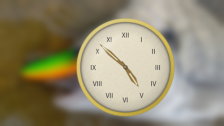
4:52
